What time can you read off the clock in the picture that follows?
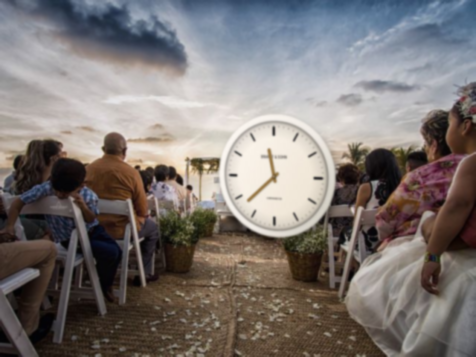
11:38
